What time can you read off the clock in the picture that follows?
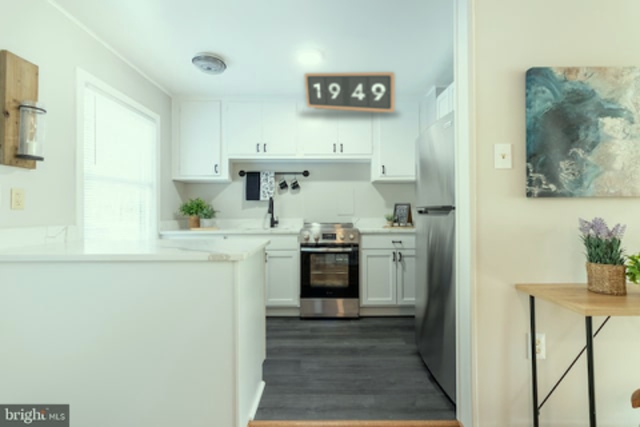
19:49
